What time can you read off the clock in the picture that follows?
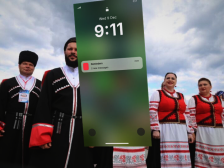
9:11
